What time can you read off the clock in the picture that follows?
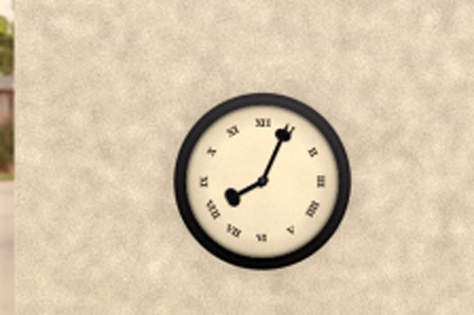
8:04
